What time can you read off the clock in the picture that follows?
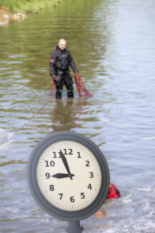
8:57
